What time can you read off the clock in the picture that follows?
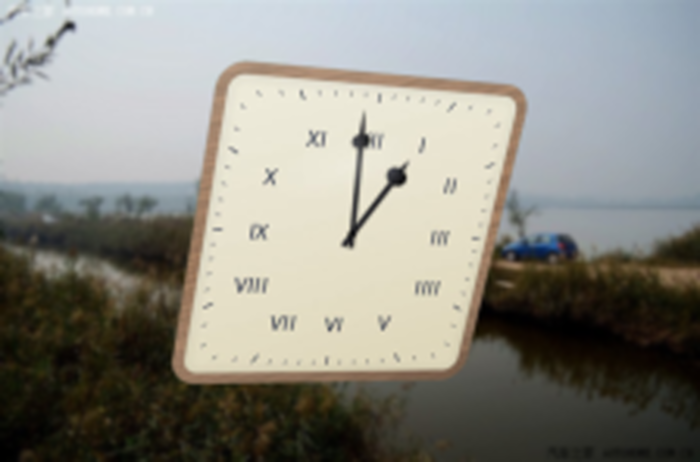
12:59
